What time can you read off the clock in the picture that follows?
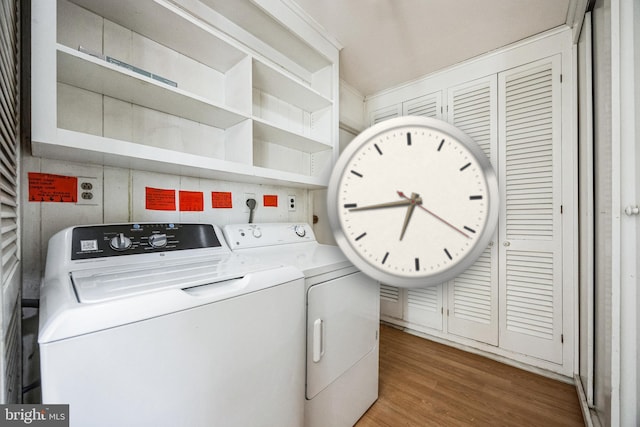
6:44:21
